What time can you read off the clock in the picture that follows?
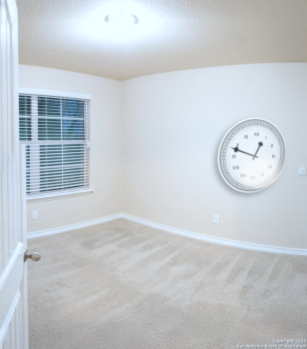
12:48
